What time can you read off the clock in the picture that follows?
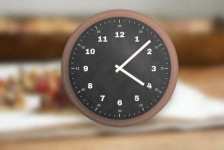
4:08
